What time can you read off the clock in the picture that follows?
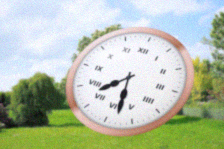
7:28
